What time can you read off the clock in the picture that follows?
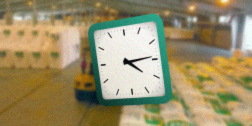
4:14
